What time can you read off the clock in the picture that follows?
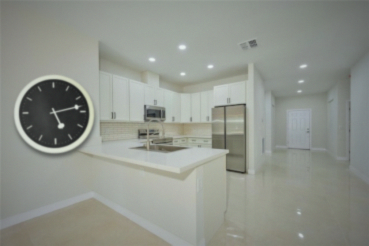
5:13
